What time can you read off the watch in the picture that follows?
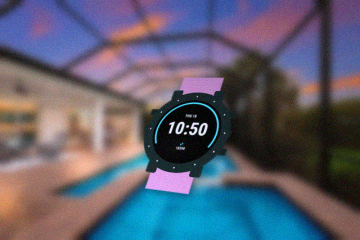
10:50
